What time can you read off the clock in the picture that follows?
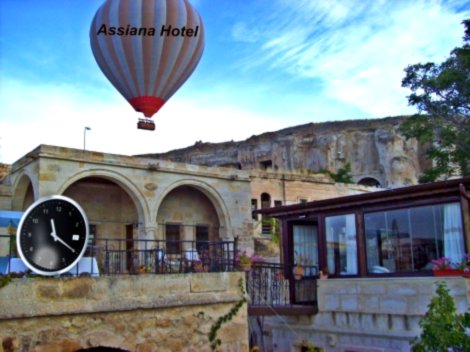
11:20
